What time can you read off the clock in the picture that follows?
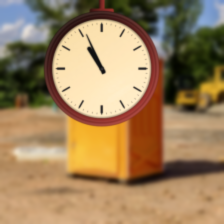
10:56
